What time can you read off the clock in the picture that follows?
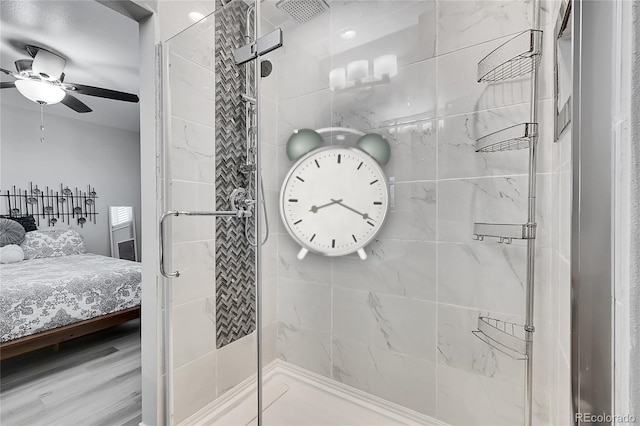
8:19
